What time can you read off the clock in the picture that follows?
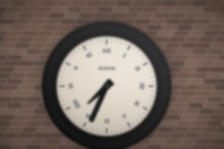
7:34
